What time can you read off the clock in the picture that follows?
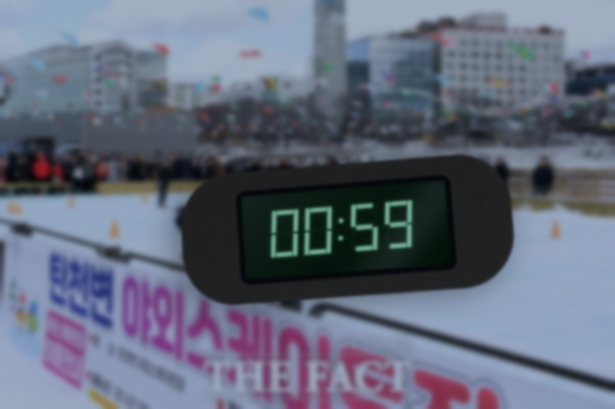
0:59
